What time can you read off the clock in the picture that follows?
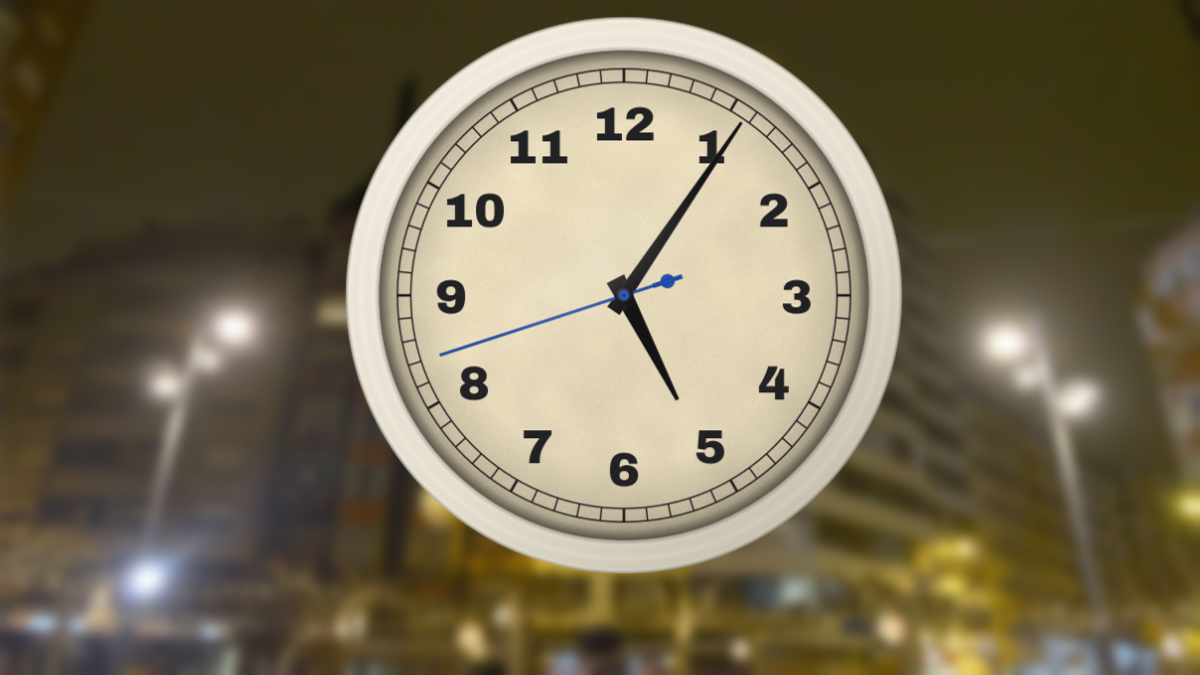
5:05:42
